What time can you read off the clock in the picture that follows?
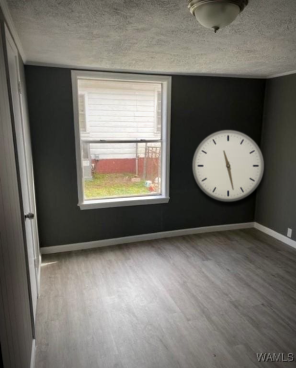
11:28
